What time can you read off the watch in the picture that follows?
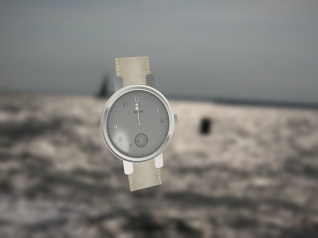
12:00
